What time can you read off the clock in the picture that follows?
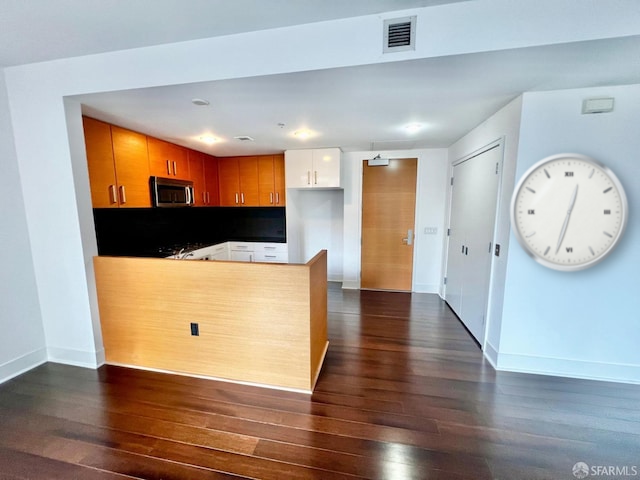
12:33
